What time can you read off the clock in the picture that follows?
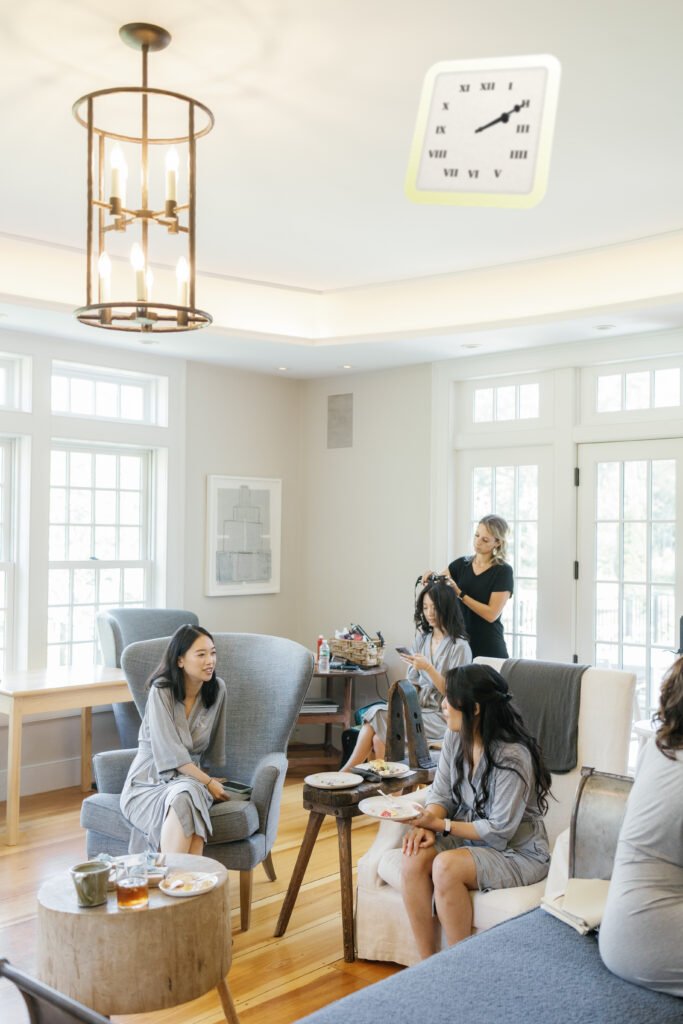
2:10
